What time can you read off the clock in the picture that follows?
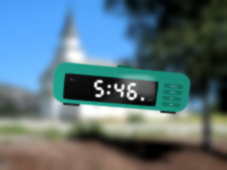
5:46
